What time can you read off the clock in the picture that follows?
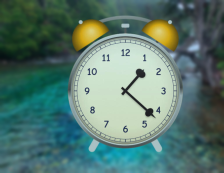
1:22
